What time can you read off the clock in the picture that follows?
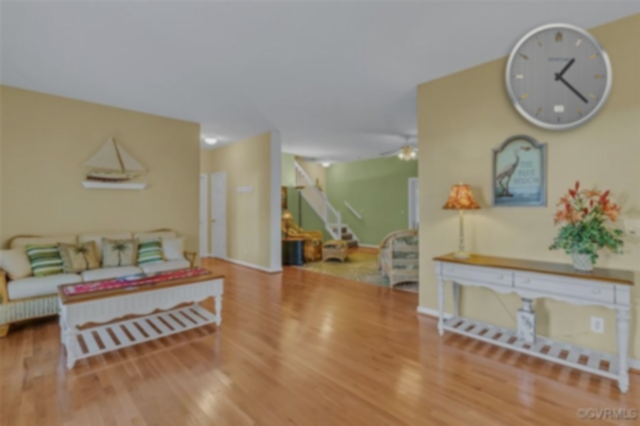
1:22
